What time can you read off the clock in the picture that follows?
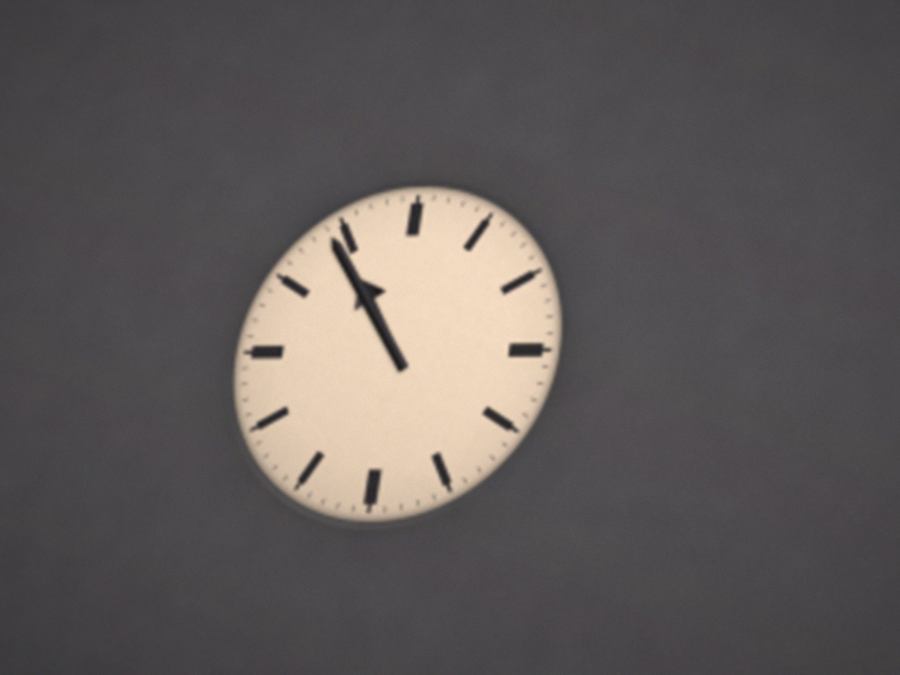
10:54
